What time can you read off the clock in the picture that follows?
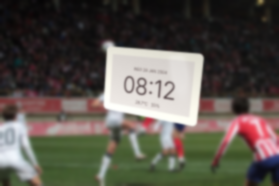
8:12
